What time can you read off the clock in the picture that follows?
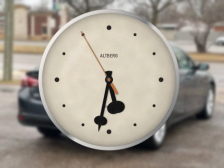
5:31:55
